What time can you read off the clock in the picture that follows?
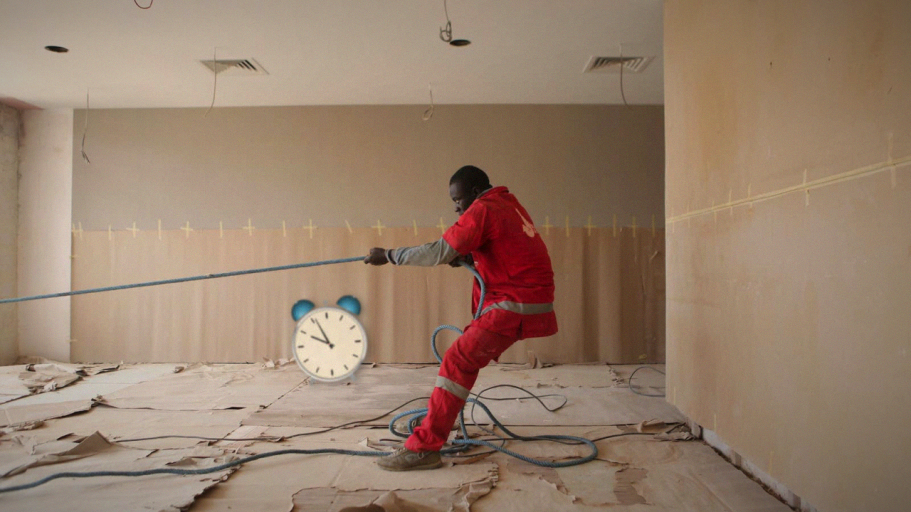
9:56
